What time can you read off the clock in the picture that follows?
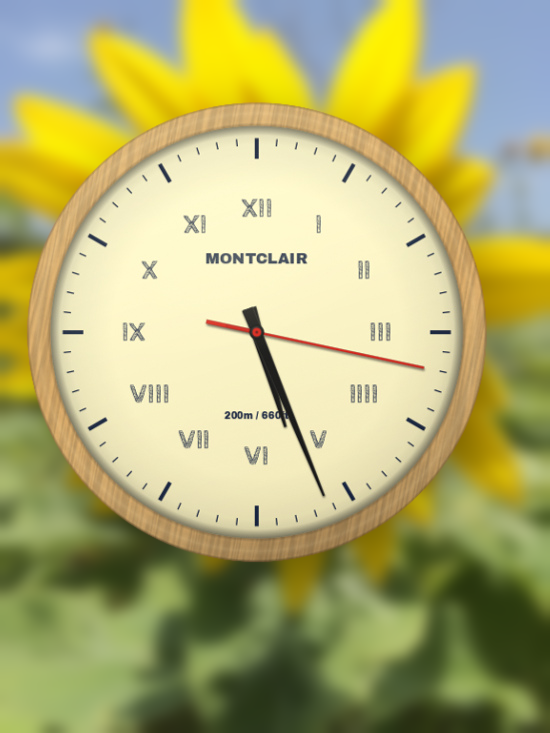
5:26:17
